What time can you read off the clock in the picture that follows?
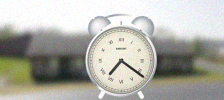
7:21
